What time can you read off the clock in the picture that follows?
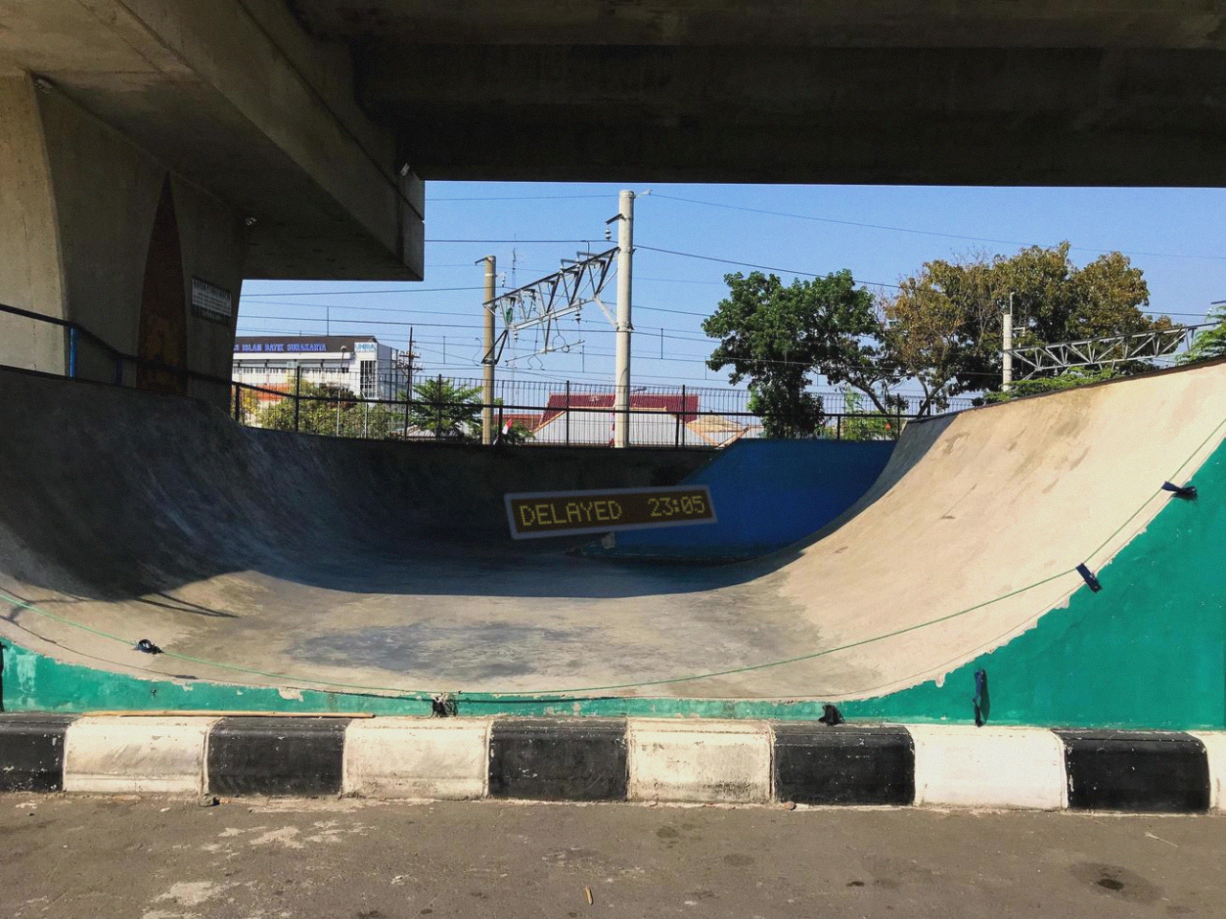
23:05
